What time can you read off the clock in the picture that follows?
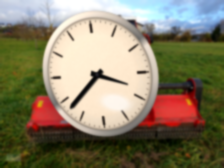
3:38
